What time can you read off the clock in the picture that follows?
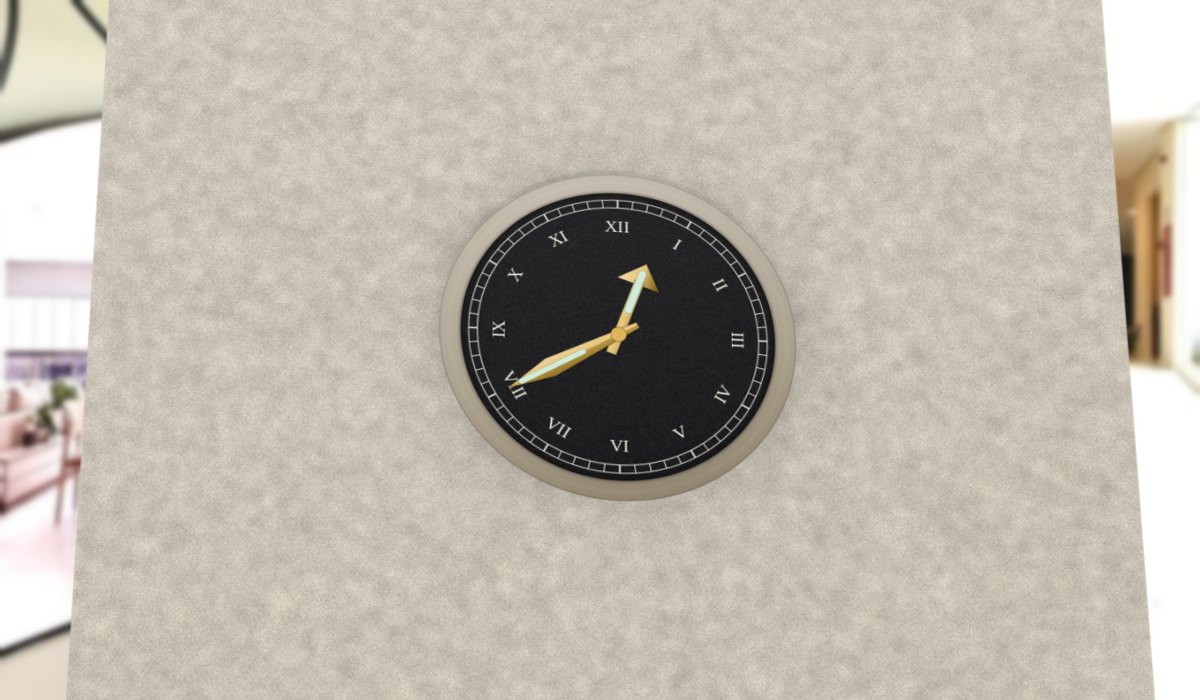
12:40
